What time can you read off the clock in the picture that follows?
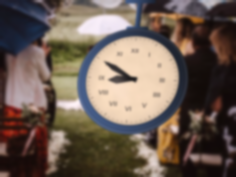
8:50
